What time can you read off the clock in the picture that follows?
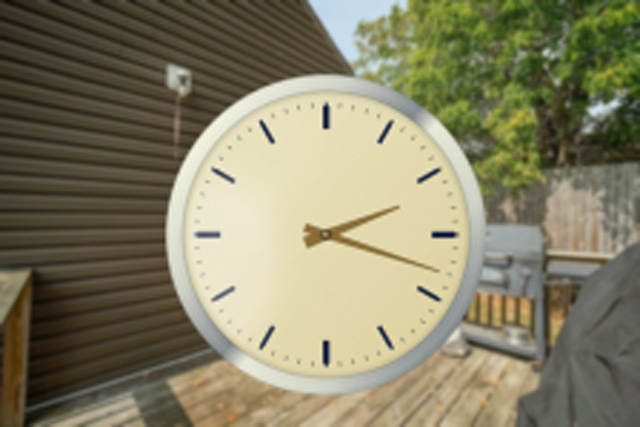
2:18
